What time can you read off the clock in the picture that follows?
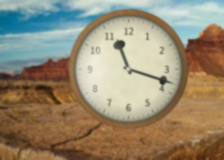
11:18
